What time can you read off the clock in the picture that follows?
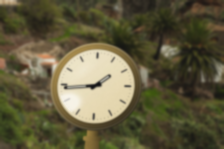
1:44
